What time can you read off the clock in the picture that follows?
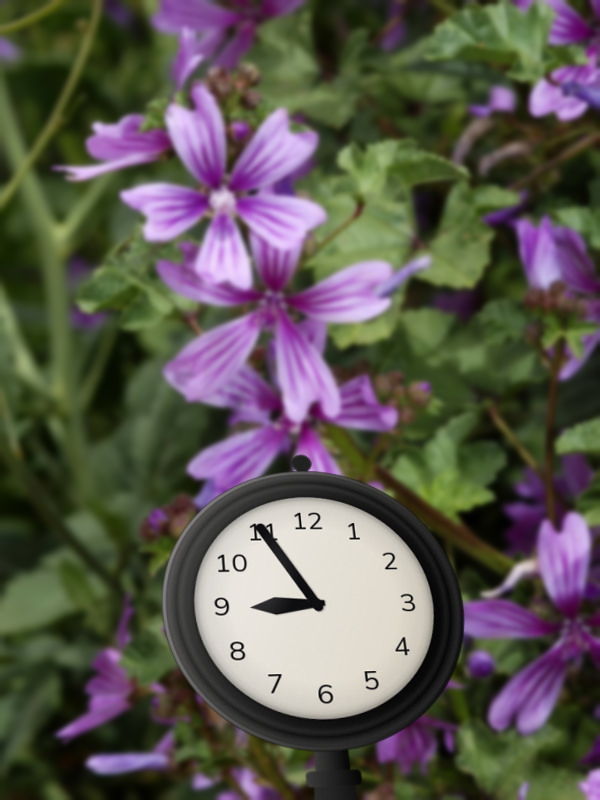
8:55
